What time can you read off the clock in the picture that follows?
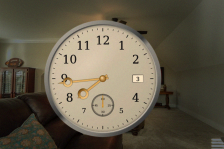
7:44
